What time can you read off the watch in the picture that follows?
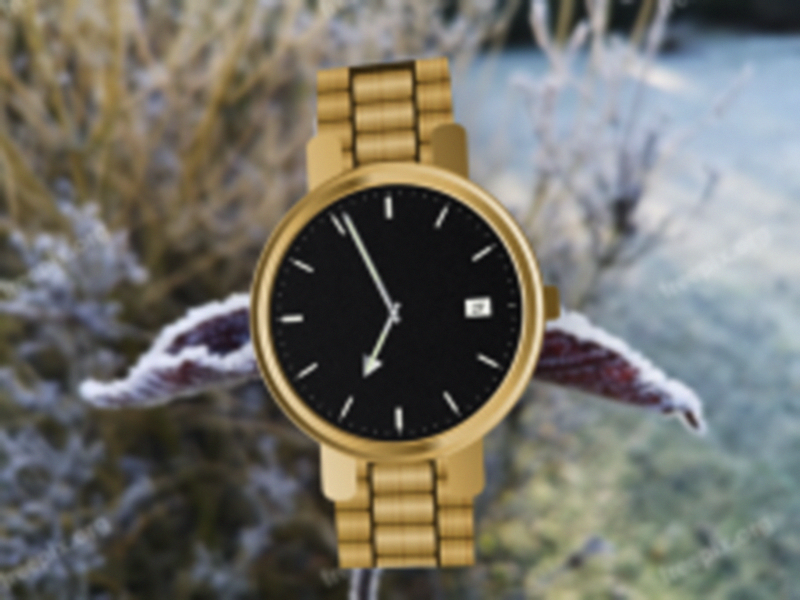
6:56
